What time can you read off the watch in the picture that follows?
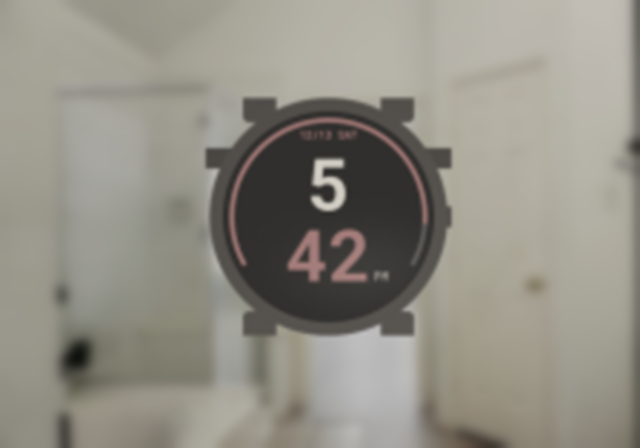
5:42
